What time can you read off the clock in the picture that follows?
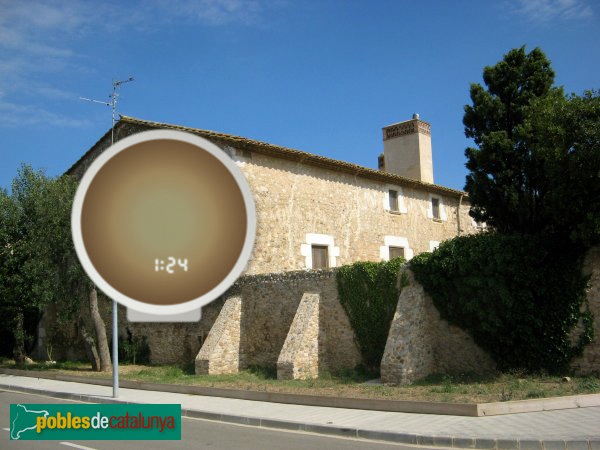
1:24
